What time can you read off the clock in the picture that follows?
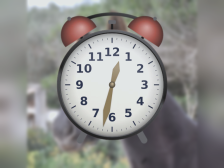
12:32
